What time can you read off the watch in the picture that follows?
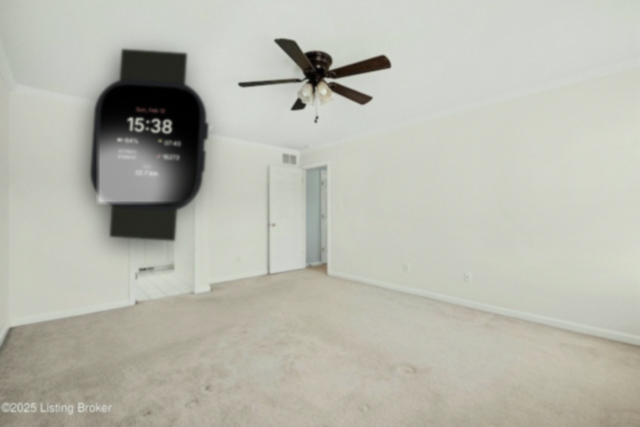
15:38
